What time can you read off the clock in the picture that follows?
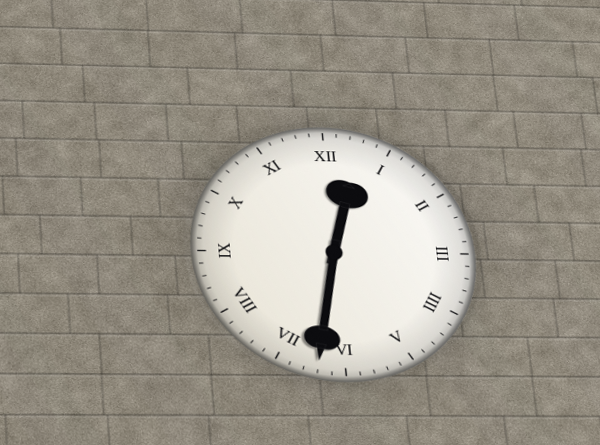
12:32
